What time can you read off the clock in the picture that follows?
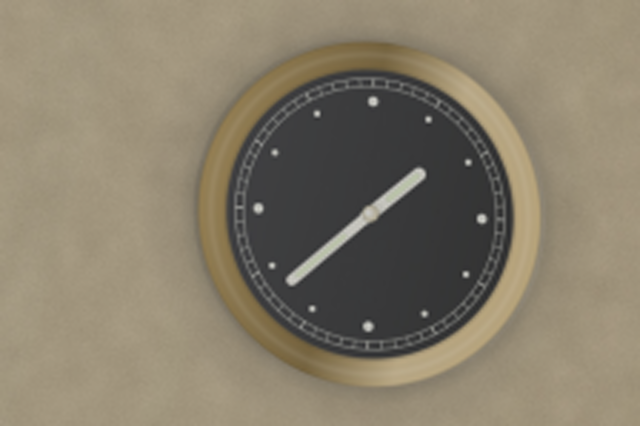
1:38
